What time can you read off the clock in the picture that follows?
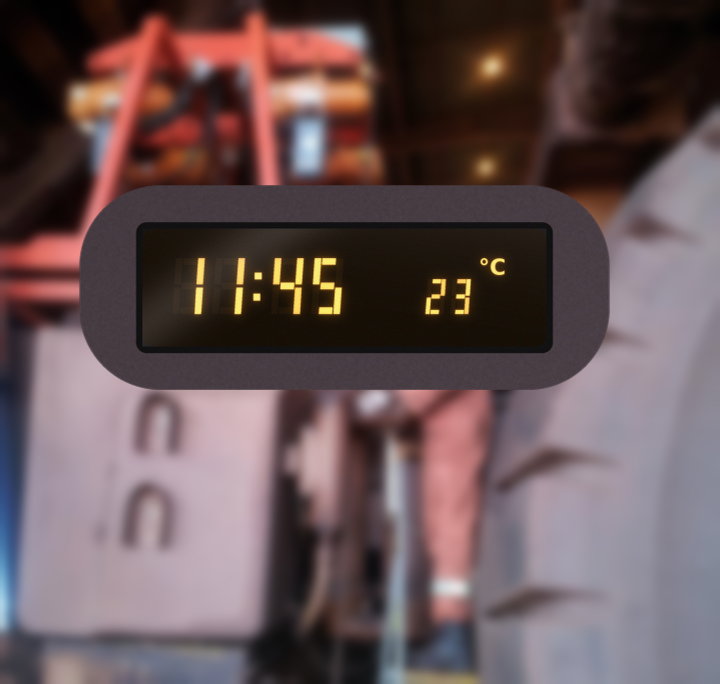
11:45
